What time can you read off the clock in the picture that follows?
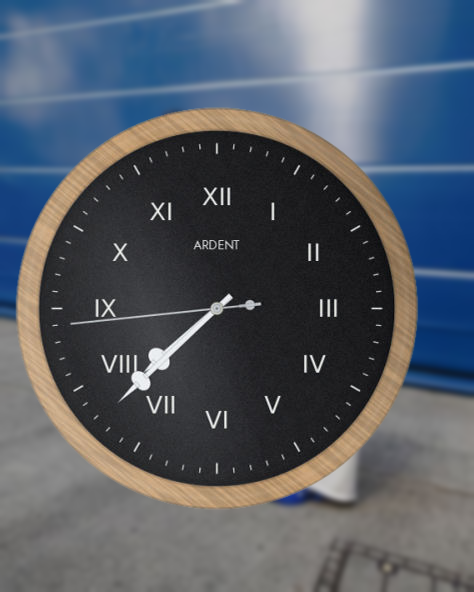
7:37:44
